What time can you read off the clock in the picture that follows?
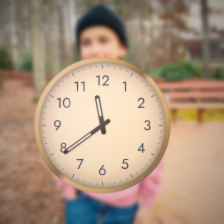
11:39
